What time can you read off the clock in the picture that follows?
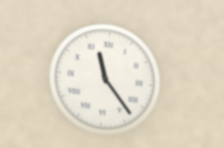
11:23
